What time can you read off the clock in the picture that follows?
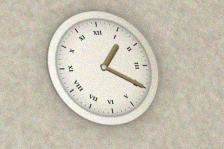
1:20
